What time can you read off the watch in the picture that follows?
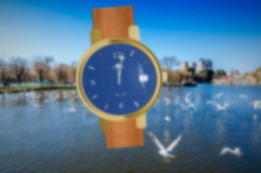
12:02
